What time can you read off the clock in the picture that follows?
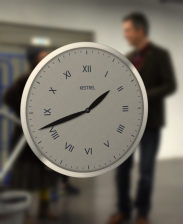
1:42
